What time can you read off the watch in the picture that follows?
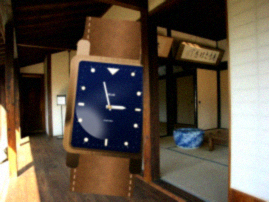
2:57
